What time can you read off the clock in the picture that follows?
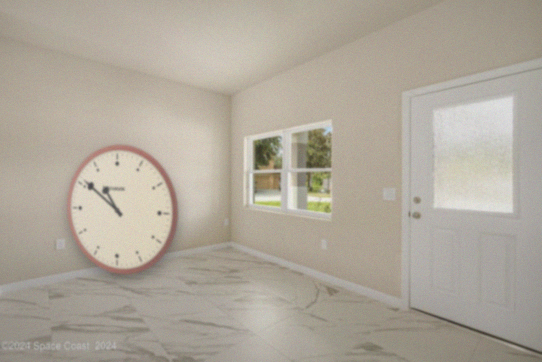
10:51
